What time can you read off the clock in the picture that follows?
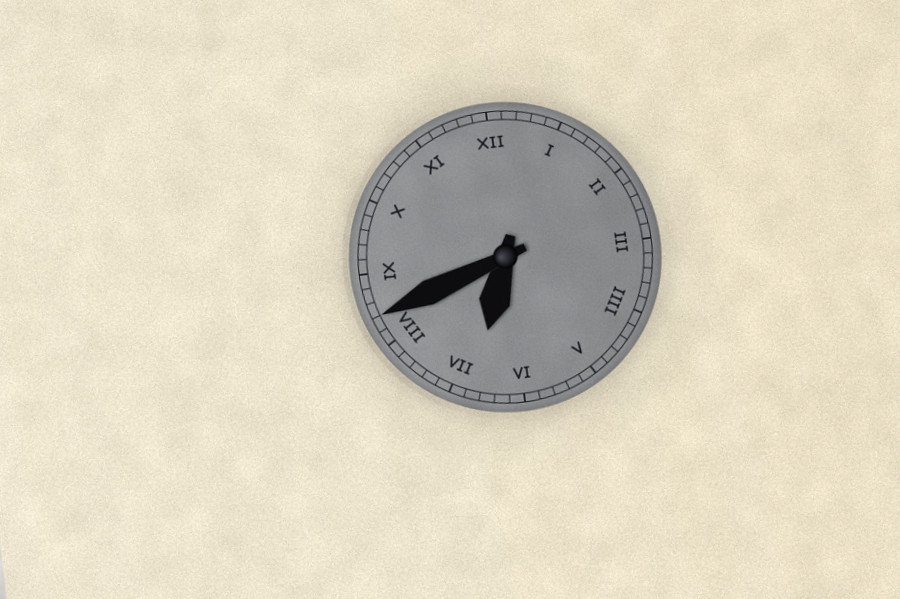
6:42
